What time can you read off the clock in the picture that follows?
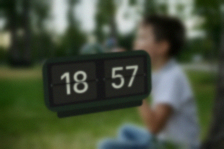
18:57
